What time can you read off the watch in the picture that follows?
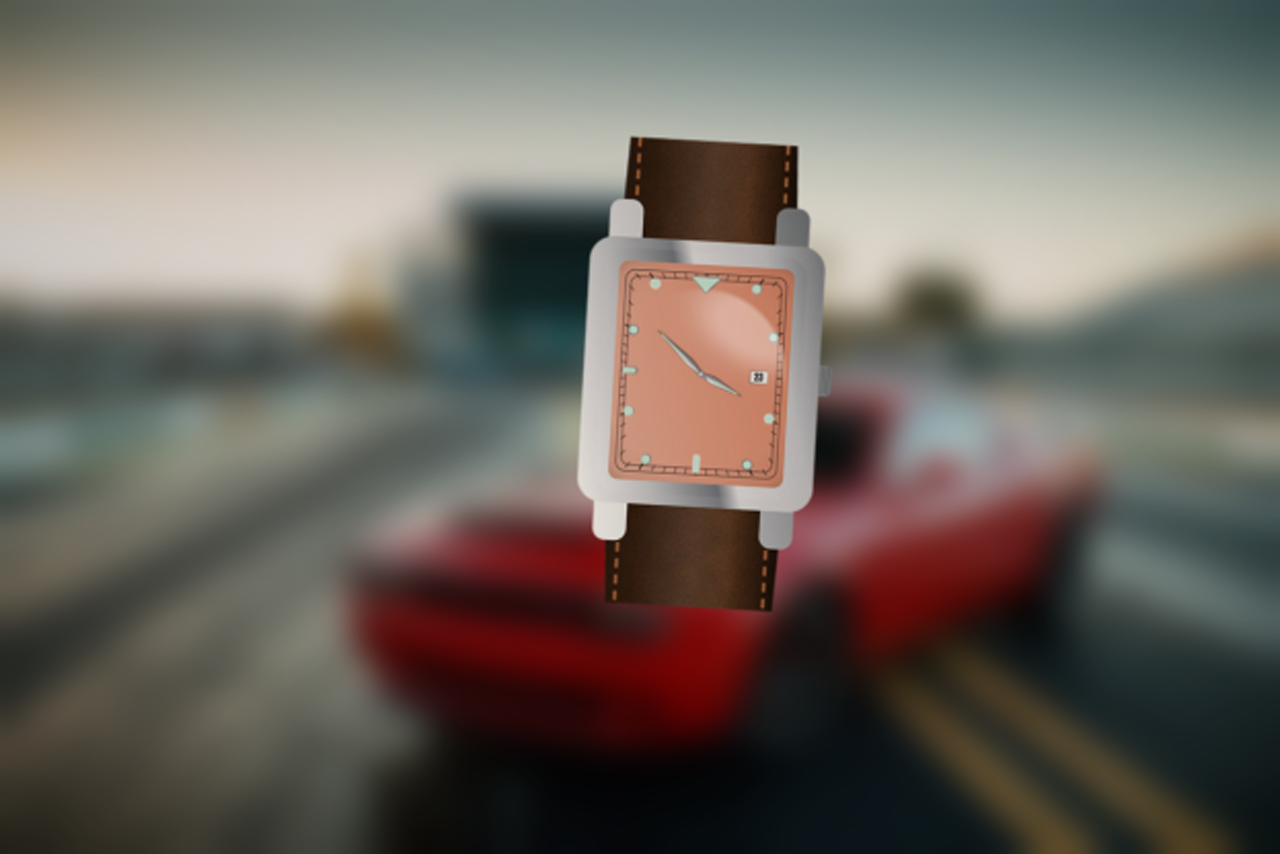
3:52
